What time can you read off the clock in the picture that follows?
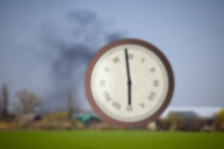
5:59
